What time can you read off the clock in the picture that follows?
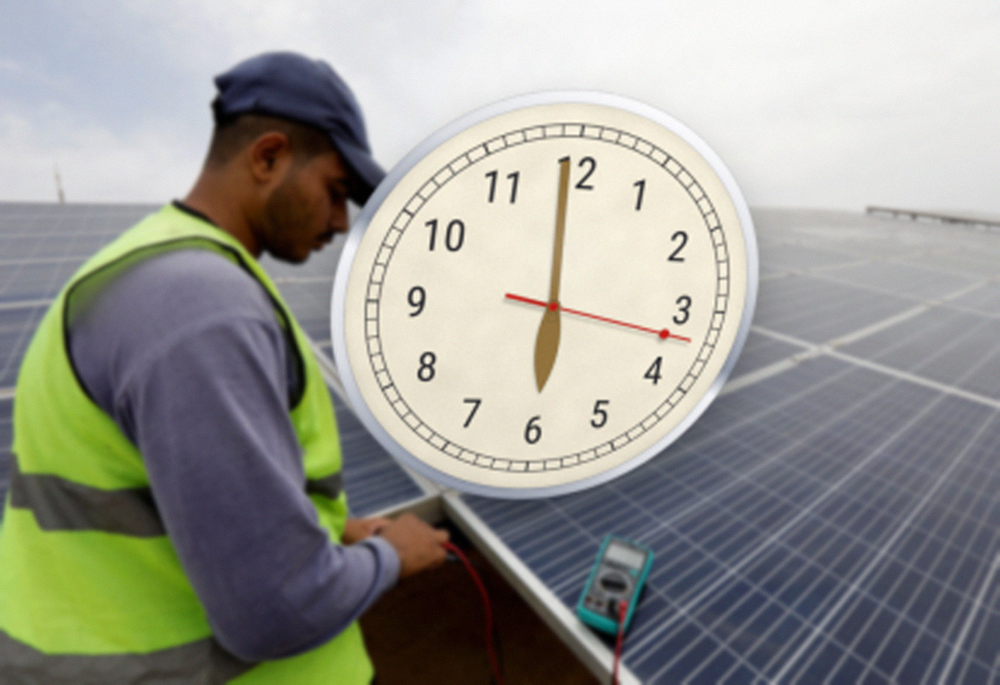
5:59:17
